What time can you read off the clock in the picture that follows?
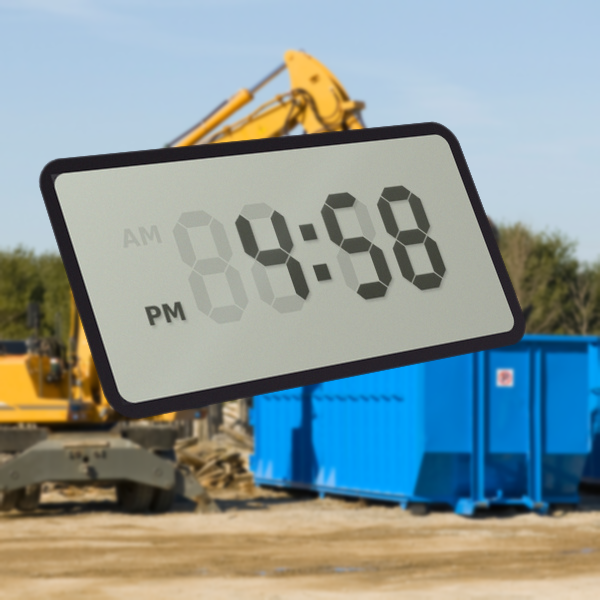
4:58
